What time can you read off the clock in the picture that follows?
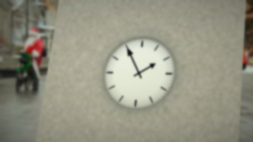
1:55
